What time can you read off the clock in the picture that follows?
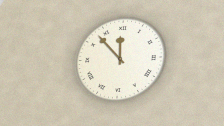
11:53
